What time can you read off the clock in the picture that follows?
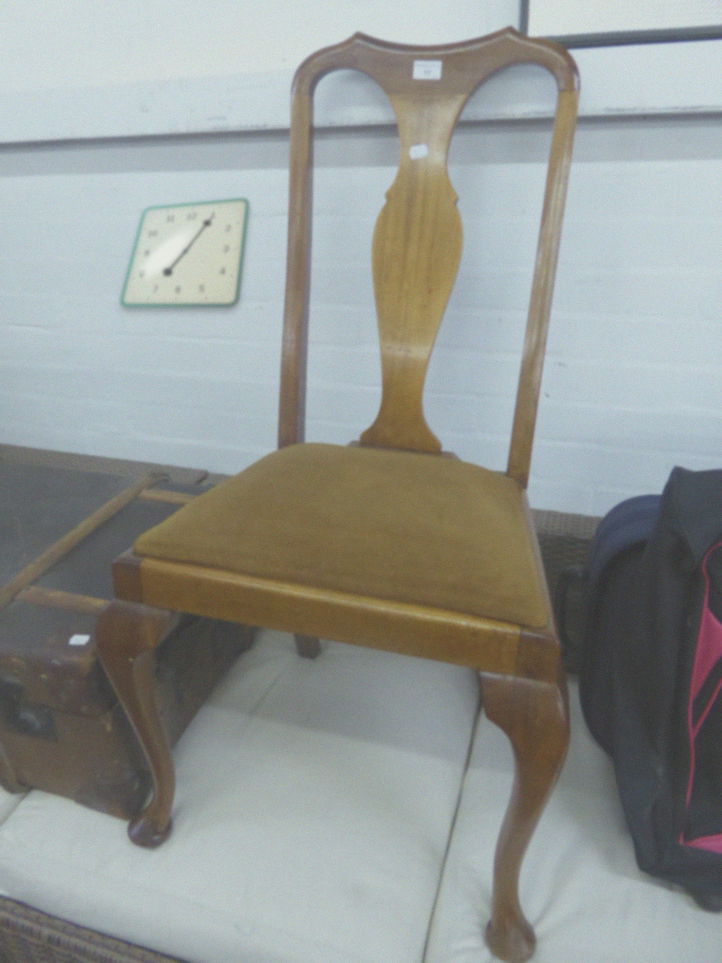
7:05
